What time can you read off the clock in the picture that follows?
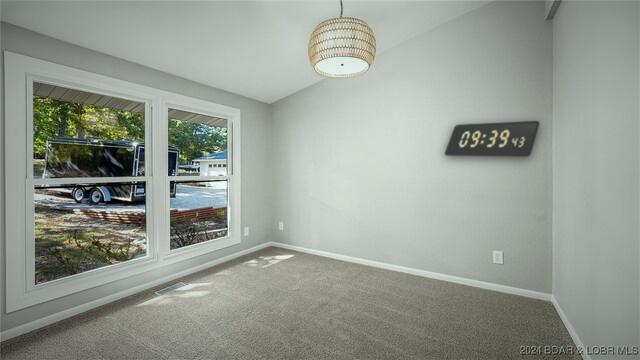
9:39
